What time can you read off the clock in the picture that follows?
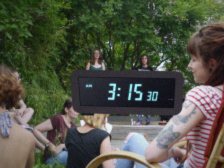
3:15:30
